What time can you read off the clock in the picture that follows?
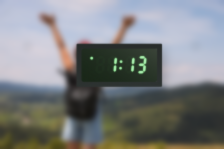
1:13
